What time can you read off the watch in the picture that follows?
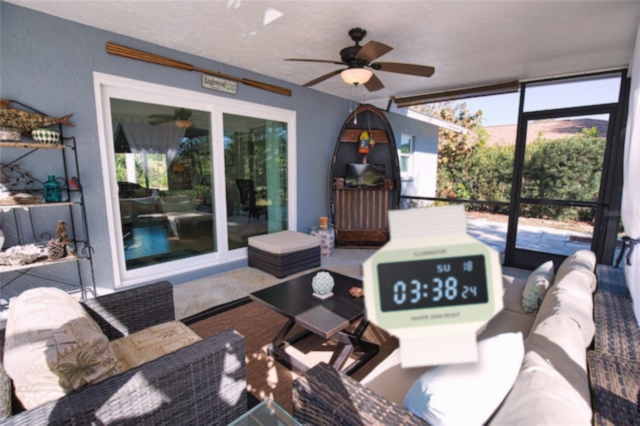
3:38:24
